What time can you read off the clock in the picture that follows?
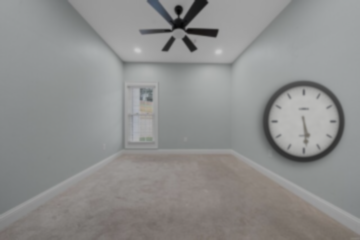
5:29
